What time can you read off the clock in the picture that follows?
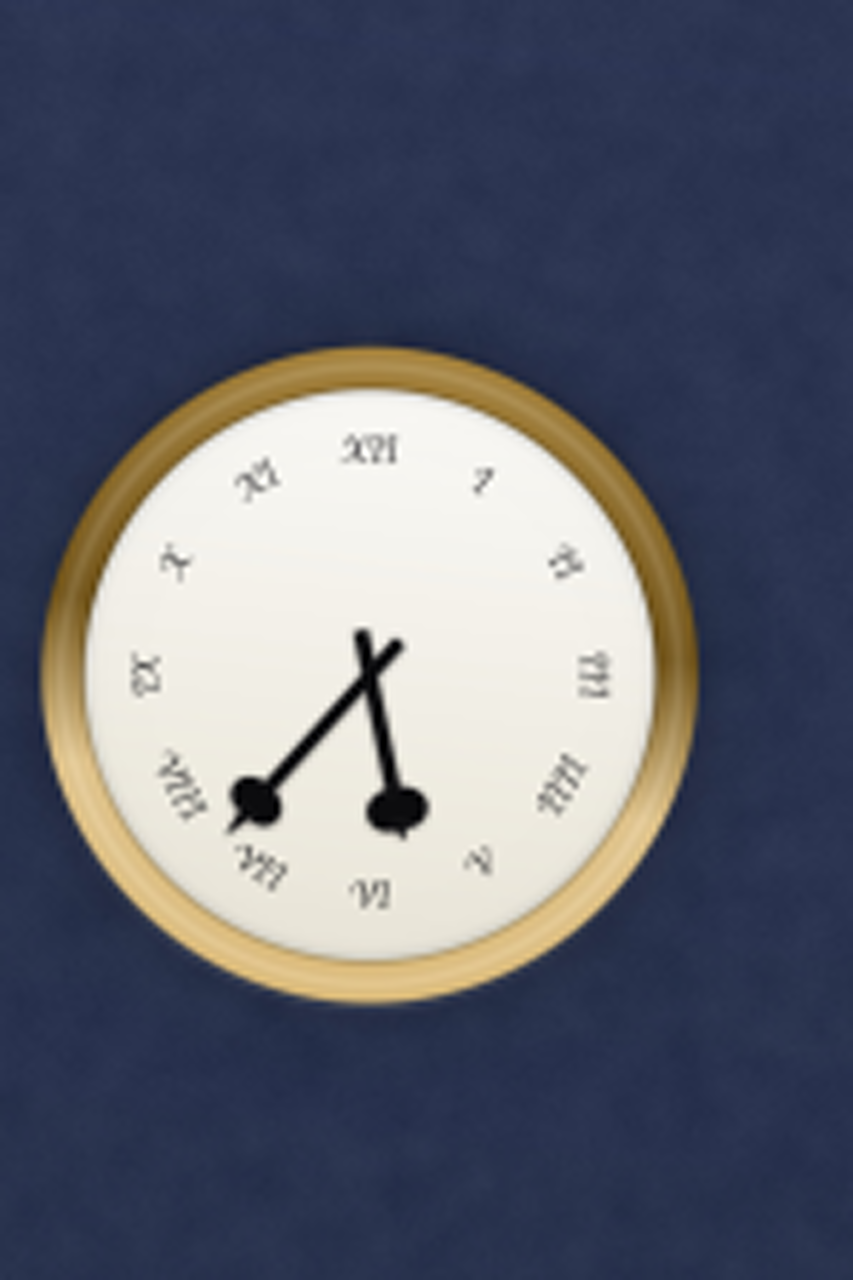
5:37
